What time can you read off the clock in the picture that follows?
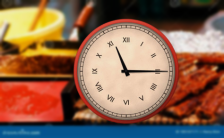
11:15
